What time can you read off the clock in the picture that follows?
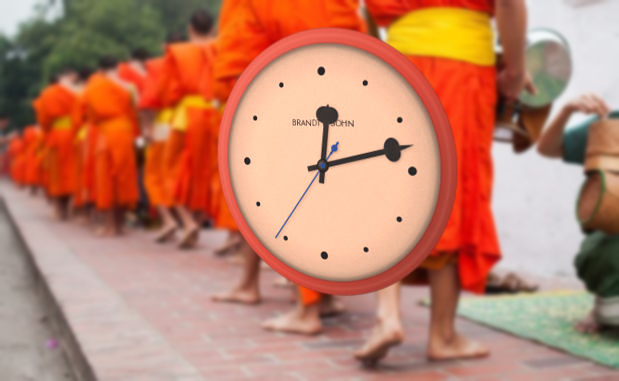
12:12:36
